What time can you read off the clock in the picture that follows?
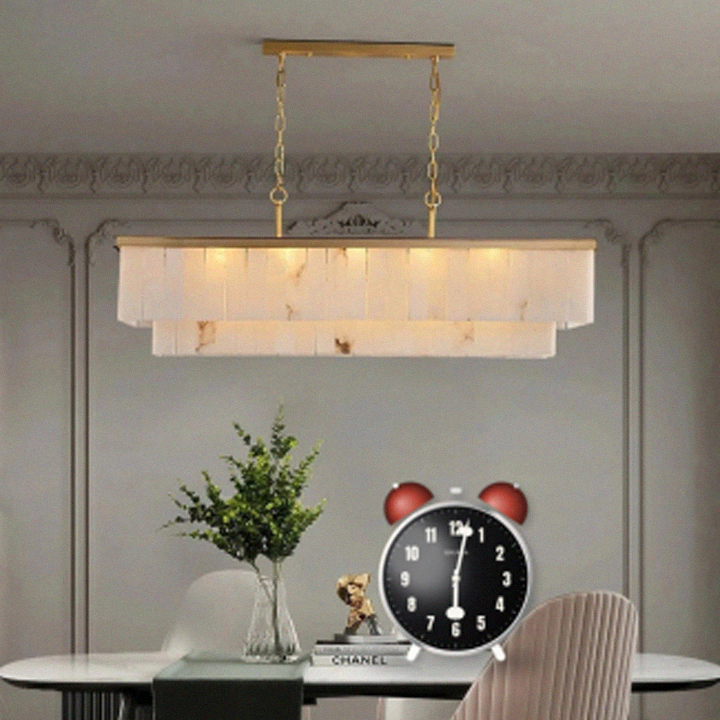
6:02
